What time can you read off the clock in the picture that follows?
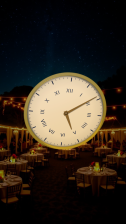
5:09
